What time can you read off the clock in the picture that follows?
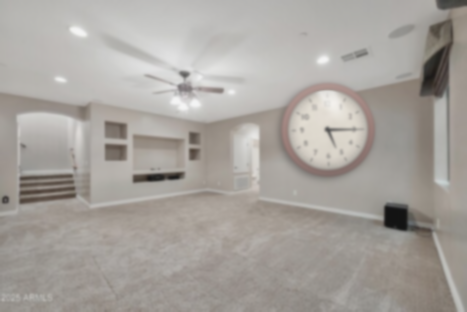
5:15
